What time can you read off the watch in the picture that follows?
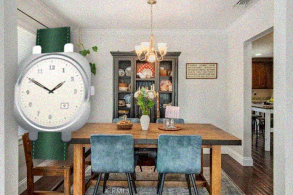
1:50
